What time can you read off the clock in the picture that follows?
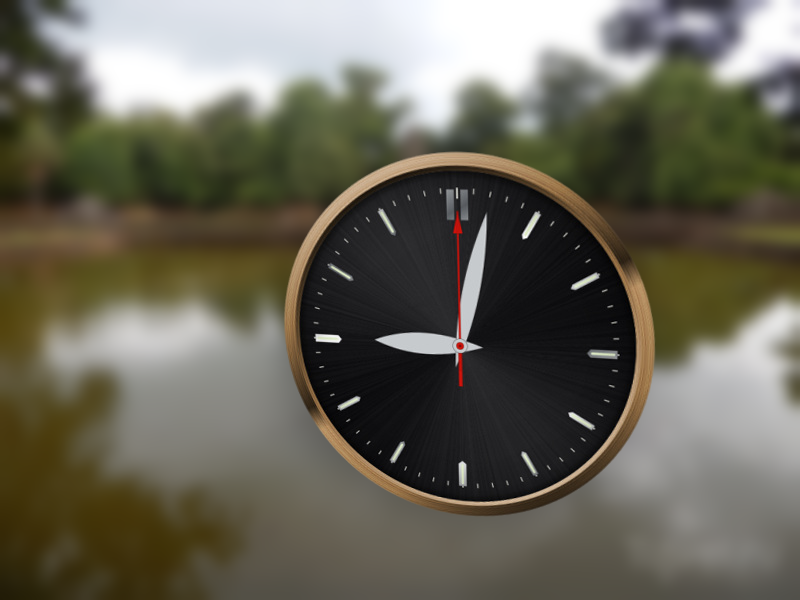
9:02:00
